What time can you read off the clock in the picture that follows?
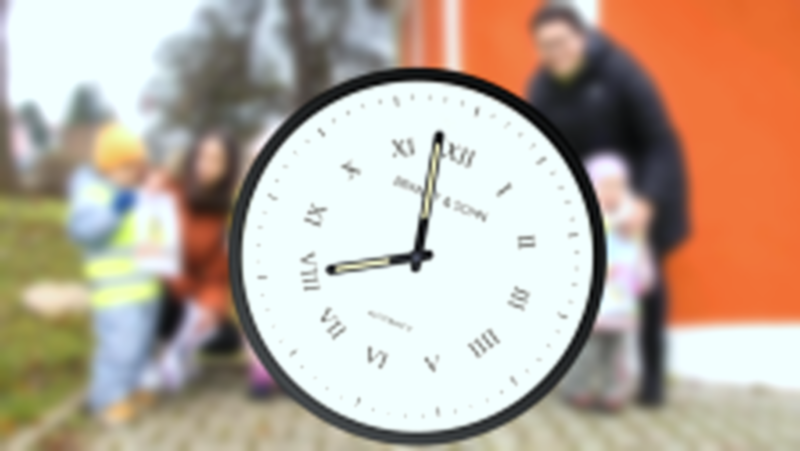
7:58
